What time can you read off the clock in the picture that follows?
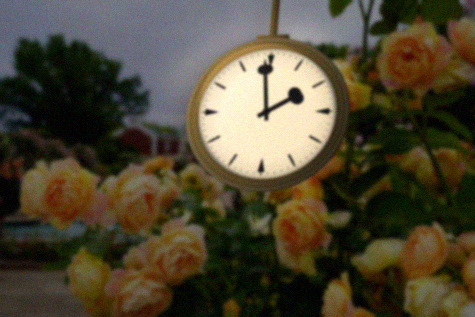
1:59
